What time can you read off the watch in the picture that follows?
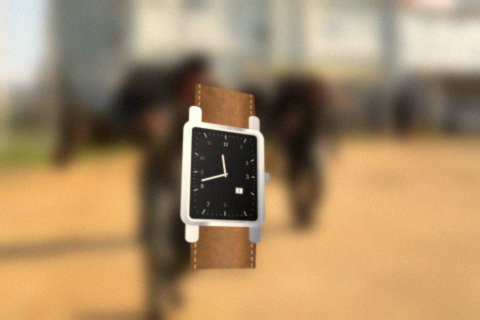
11:42
